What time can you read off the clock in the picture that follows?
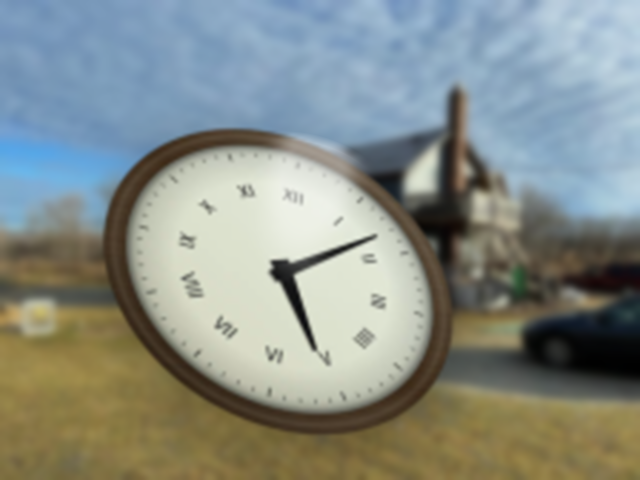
5:08
